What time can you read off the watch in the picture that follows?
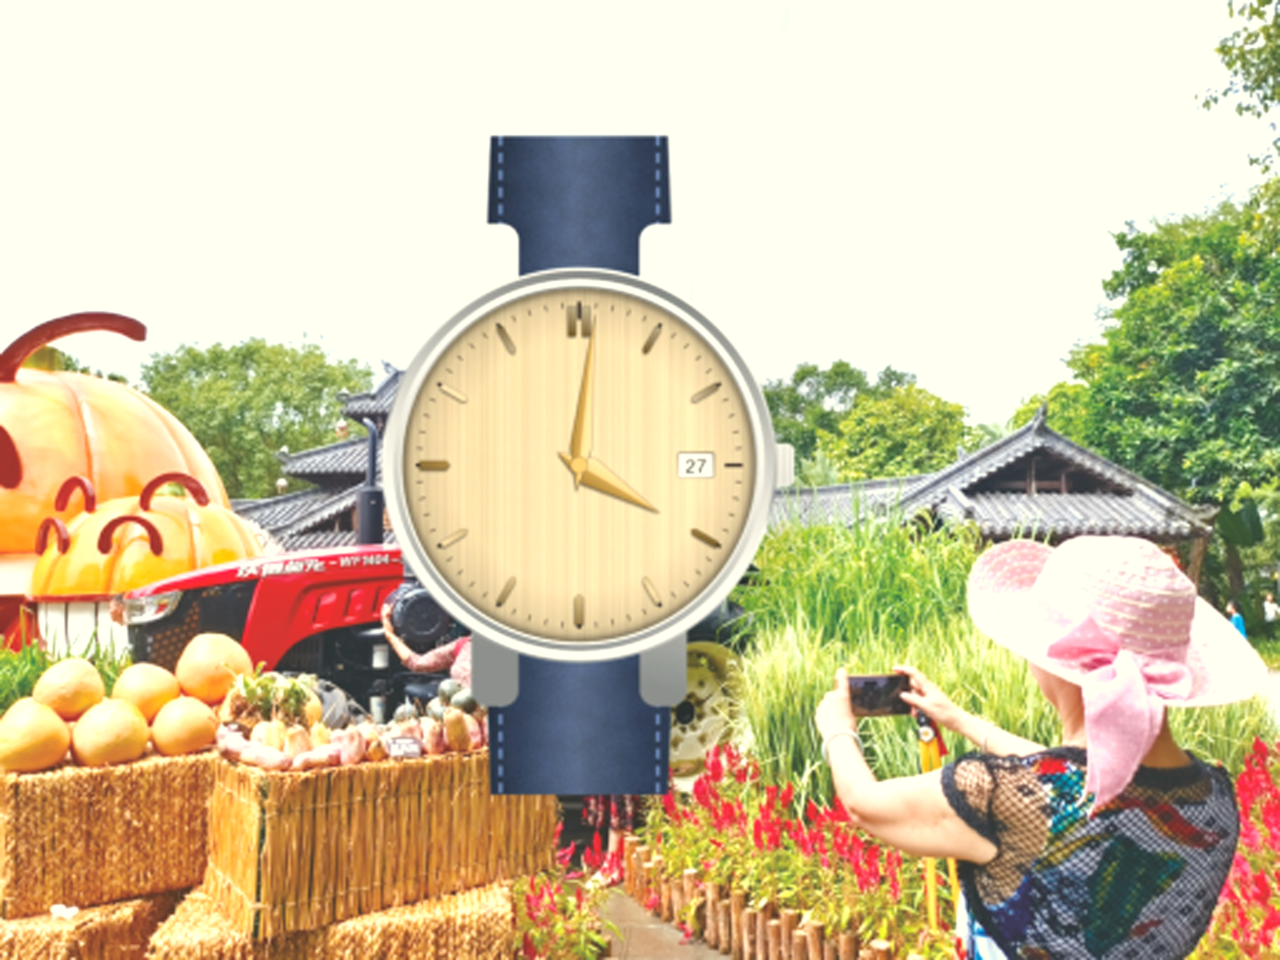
4:01
